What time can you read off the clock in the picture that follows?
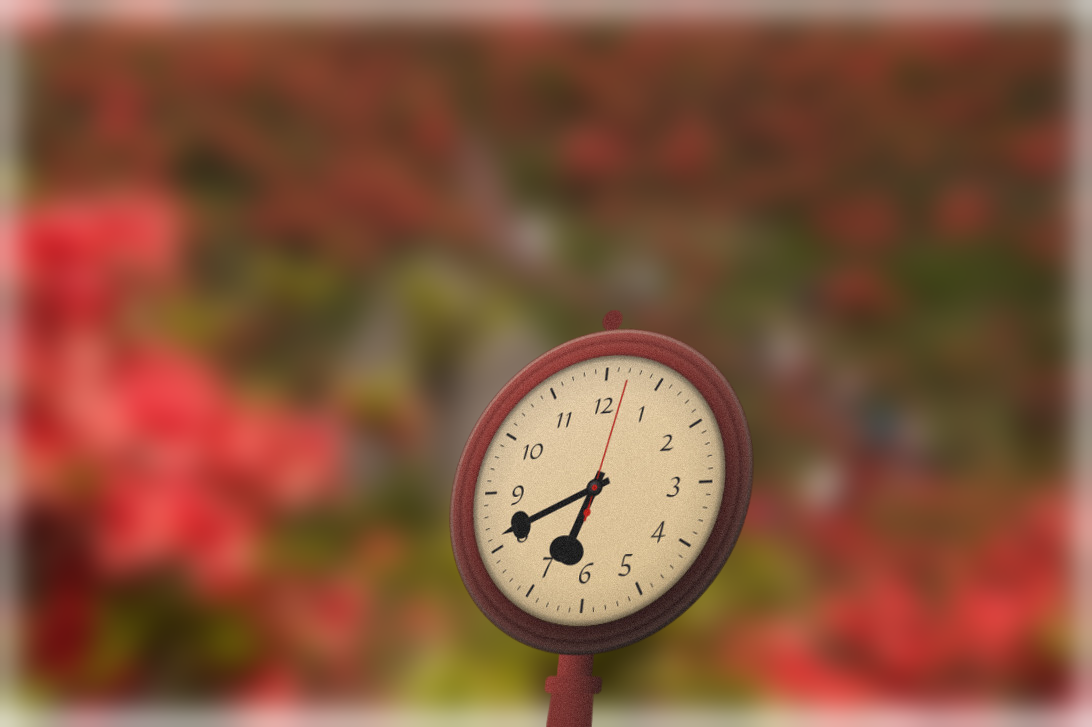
6:41:02
